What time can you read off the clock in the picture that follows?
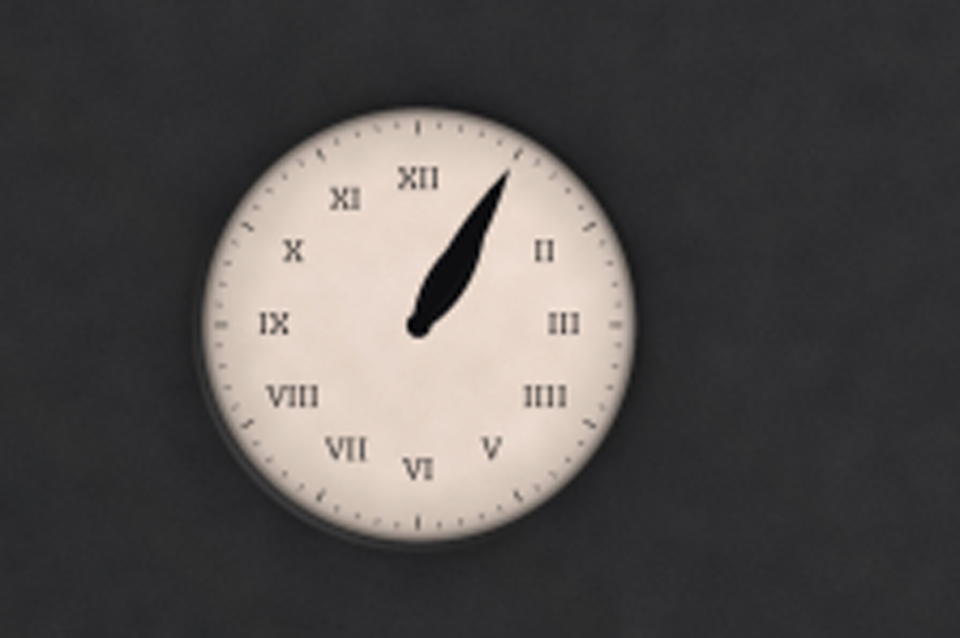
1:05
